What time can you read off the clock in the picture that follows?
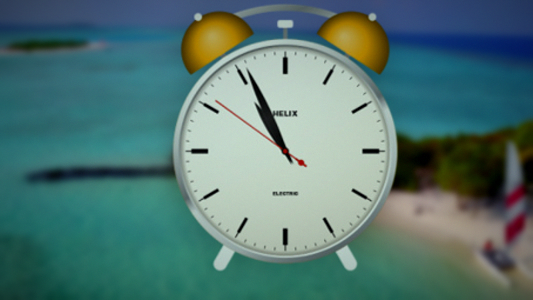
10:55:51
